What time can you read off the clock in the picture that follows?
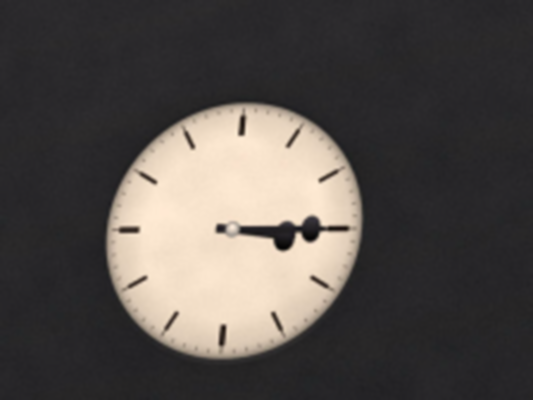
3:15
